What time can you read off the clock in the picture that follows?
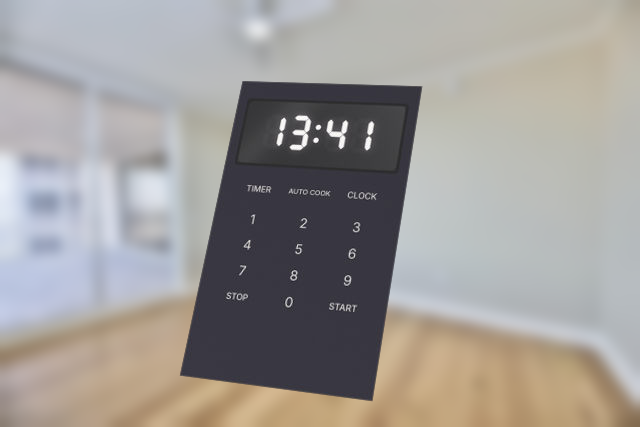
13:41
